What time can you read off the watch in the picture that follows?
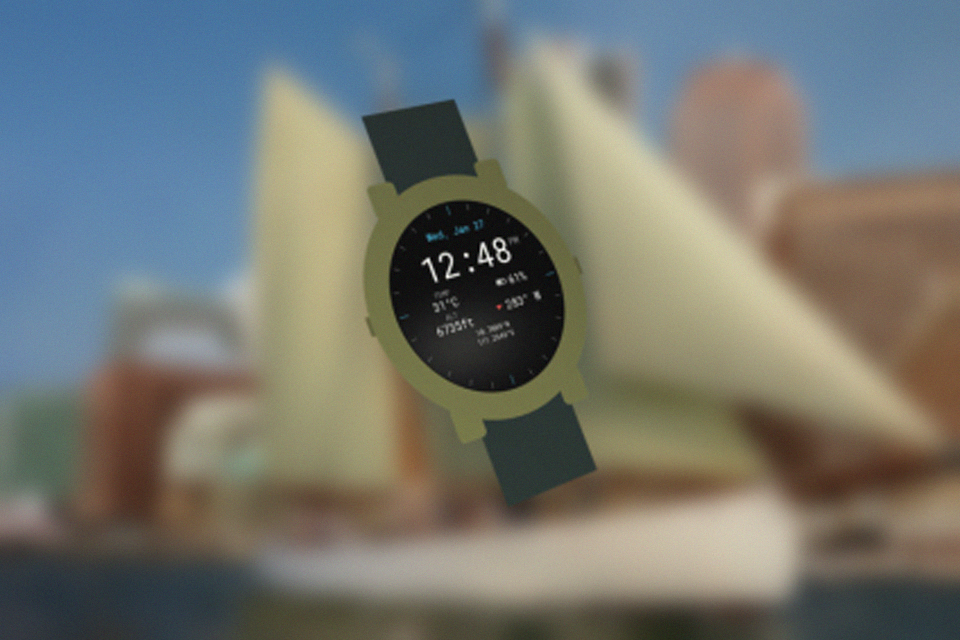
12:48
